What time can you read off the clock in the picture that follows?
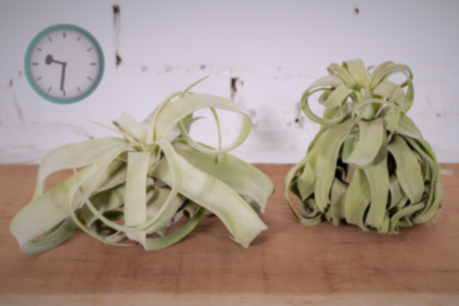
9:31
